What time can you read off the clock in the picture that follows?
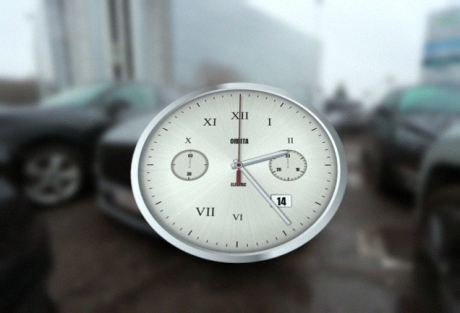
2:24
